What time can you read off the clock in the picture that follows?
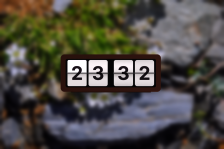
23:32
